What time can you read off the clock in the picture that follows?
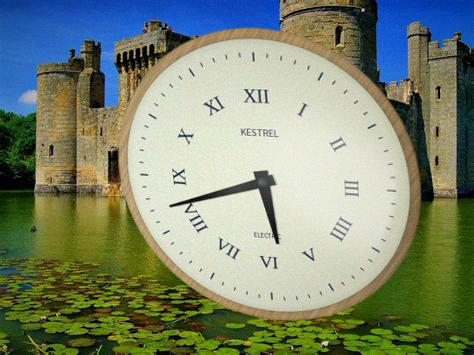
5:42
